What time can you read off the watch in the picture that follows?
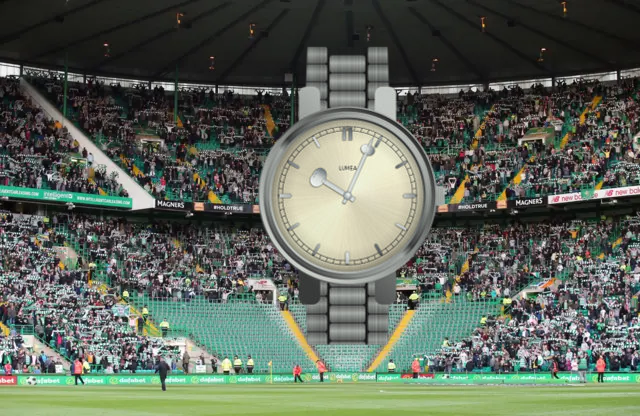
10:04
